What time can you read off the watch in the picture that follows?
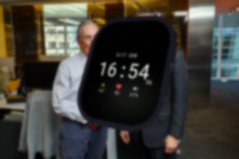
16:54
